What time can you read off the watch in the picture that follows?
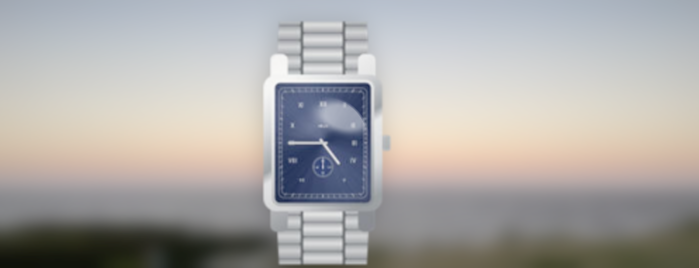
4:45
